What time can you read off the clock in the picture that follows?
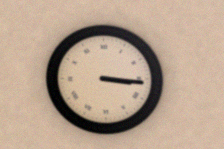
3:16
